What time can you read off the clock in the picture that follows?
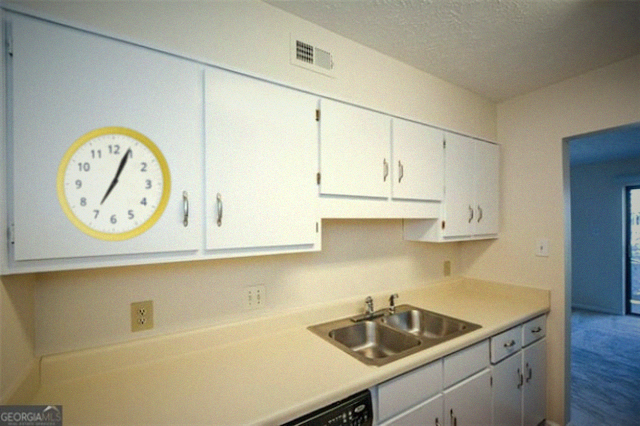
7:04
